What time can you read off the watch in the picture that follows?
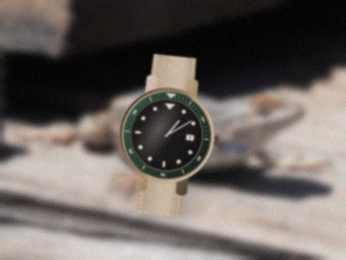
1:09
